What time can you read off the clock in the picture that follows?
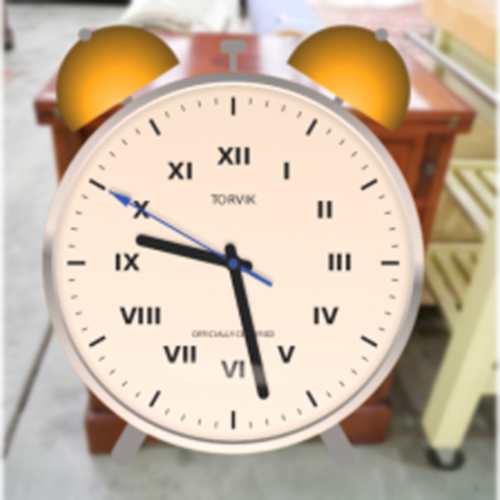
9:27:50
